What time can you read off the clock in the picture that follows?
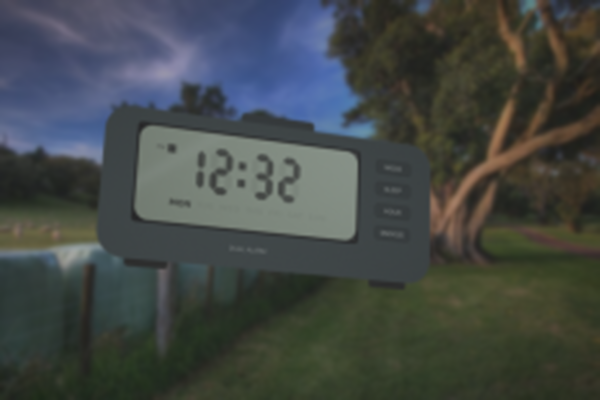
12:32
